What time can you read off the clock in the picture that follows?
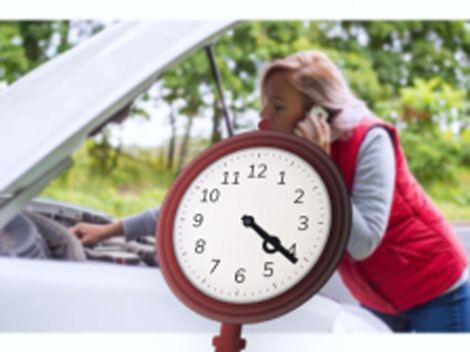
4:21
